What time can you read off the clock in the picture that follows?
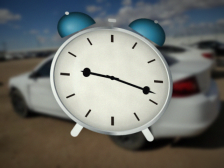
9:18
